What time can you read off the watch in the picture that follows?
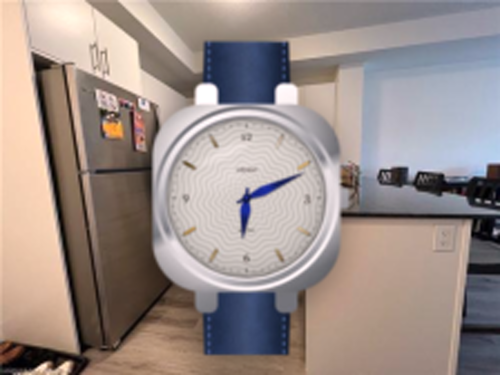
6:11
